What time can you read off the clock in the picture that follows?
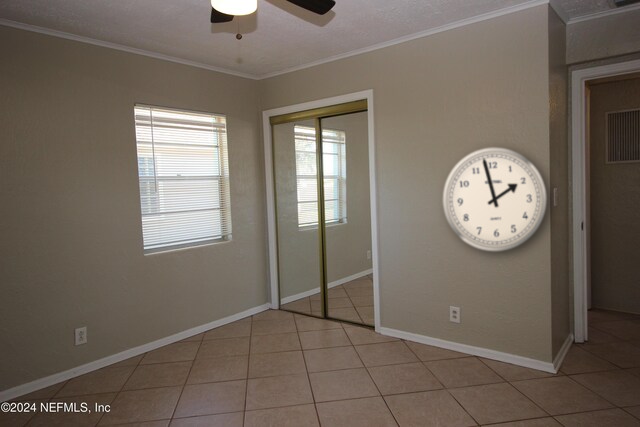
1:58
